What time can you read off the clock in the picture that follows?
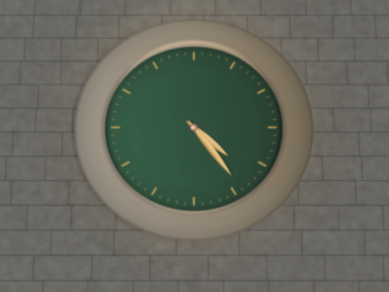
4:24
